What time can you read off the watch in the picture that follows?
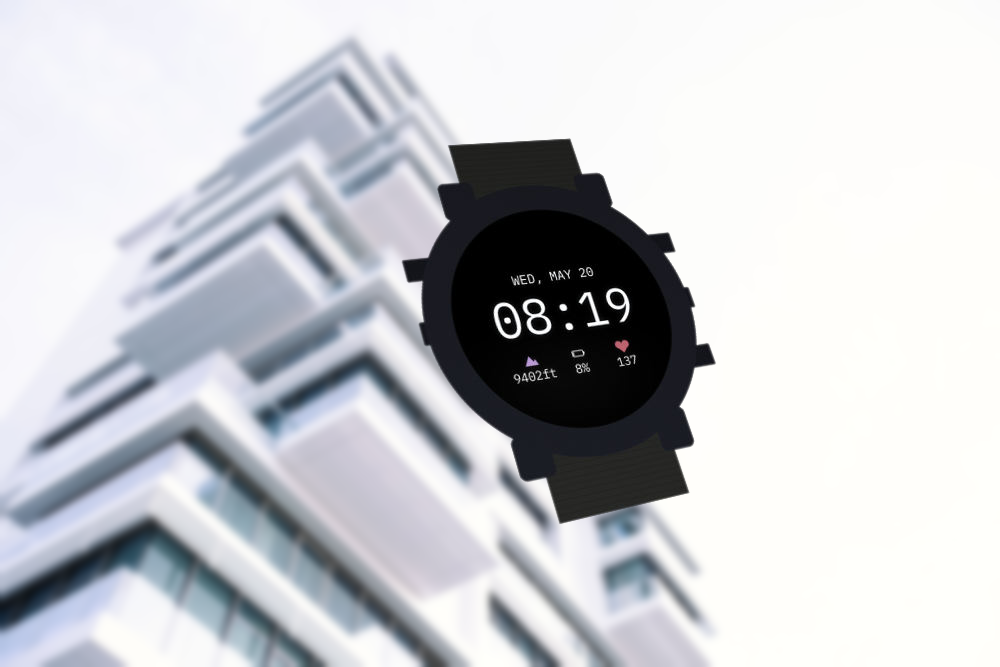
8:19
